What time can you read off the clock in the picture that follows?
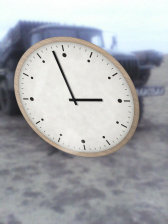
2:58
